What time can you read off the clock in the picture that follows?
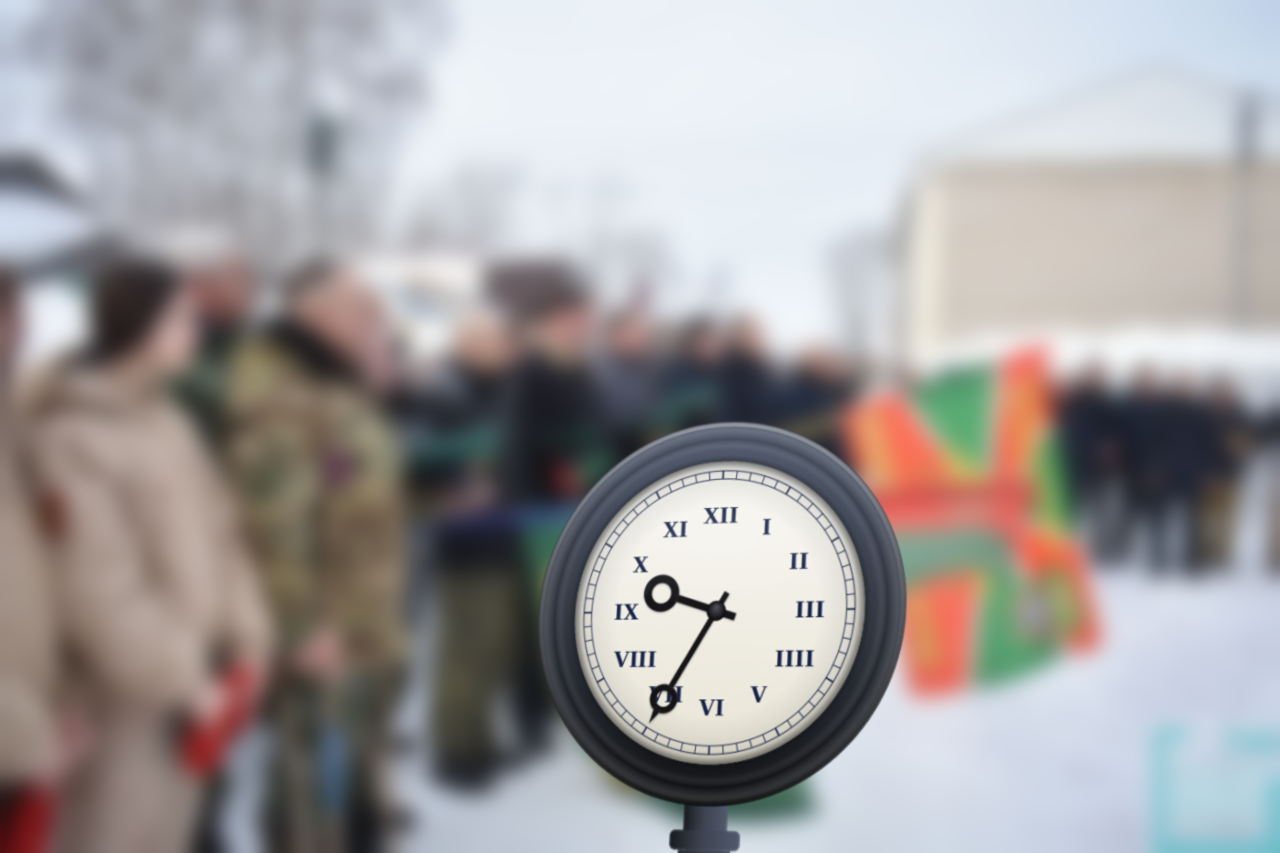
9:35
